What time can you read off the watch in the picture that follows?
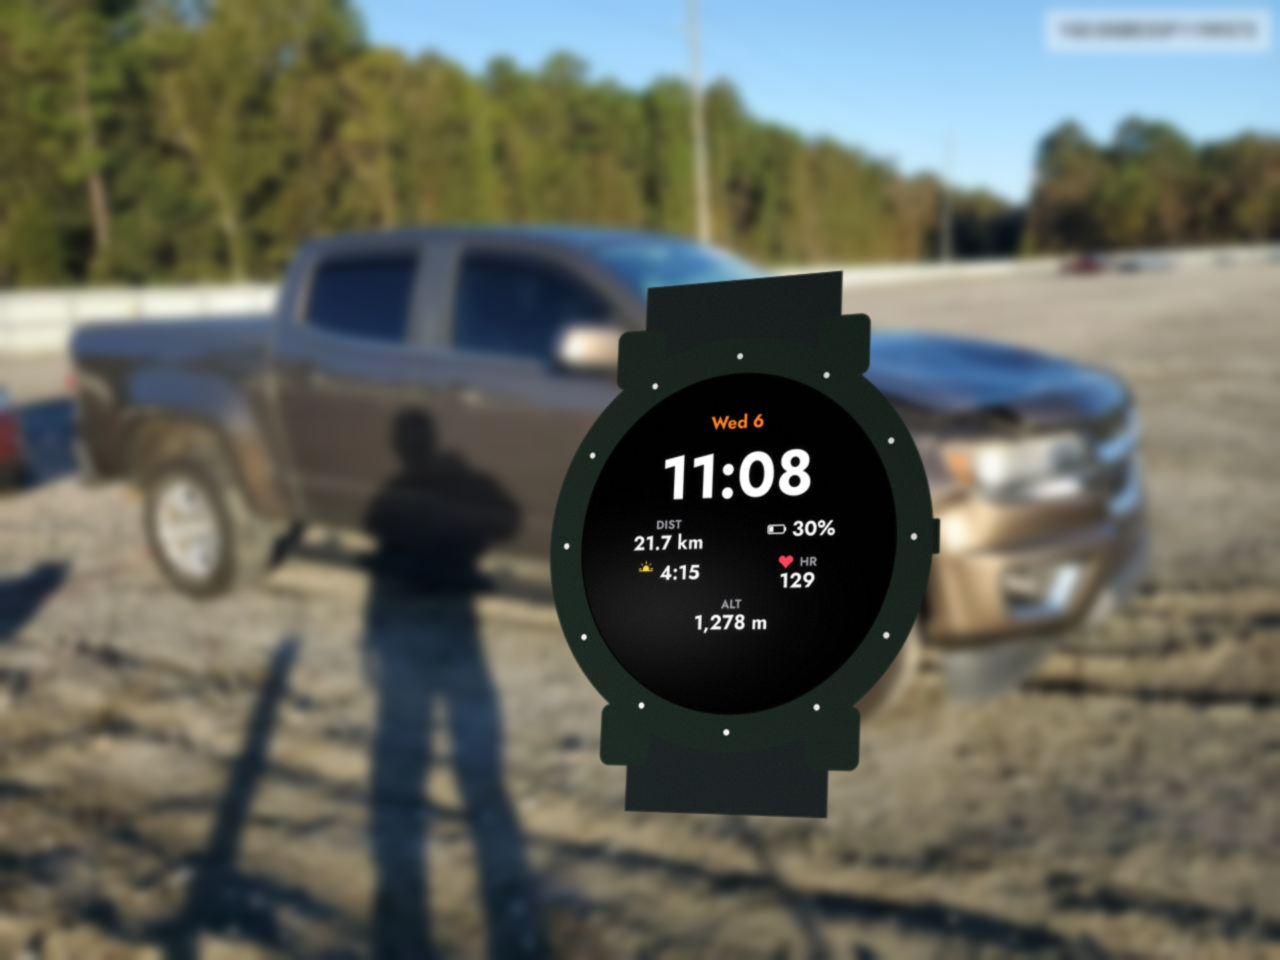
11:08
